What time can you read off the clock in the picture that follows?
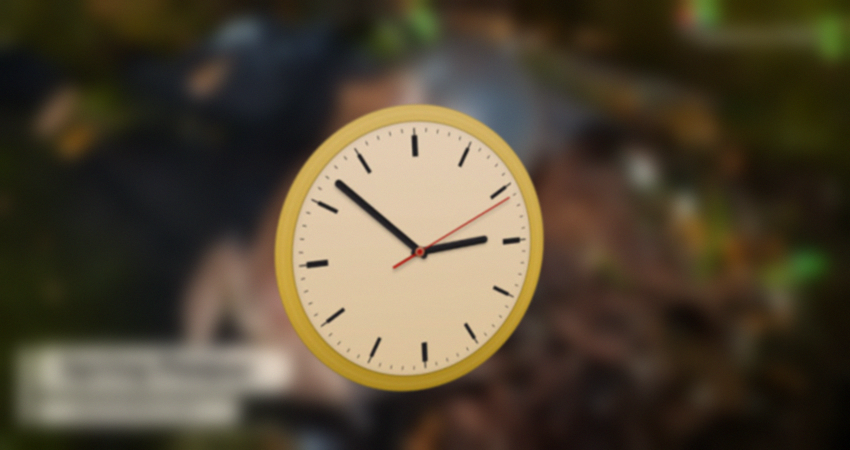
2:52:11
